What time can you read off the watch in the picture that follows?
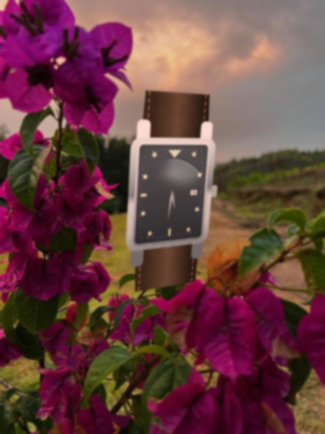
5:31
